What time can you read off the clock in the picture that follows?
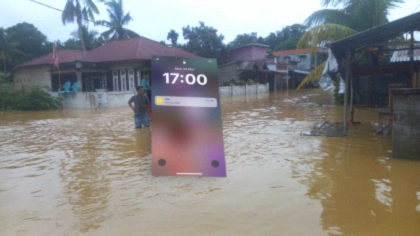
17:00
